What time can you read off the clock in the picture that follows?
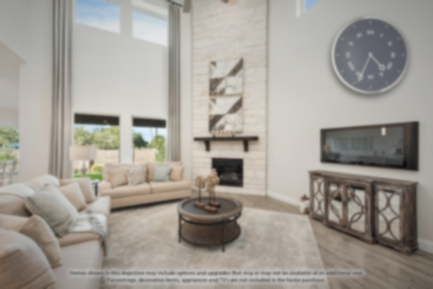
4:34
